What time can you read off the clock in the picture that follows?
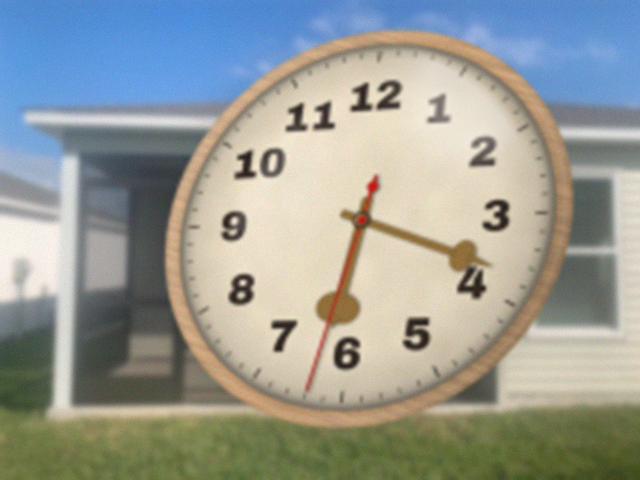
6:18:32
